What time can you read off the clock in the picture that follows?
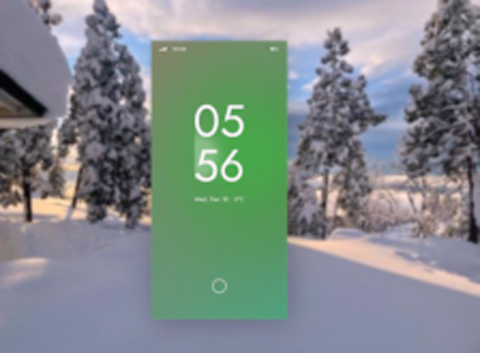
5:56
